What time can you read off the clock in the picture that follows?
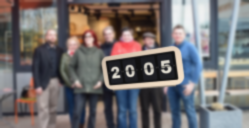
20:05
